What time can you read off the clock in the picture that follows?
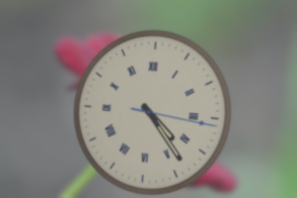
4:23:16
